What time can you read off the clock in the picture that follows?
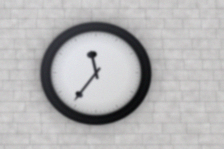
11:36
